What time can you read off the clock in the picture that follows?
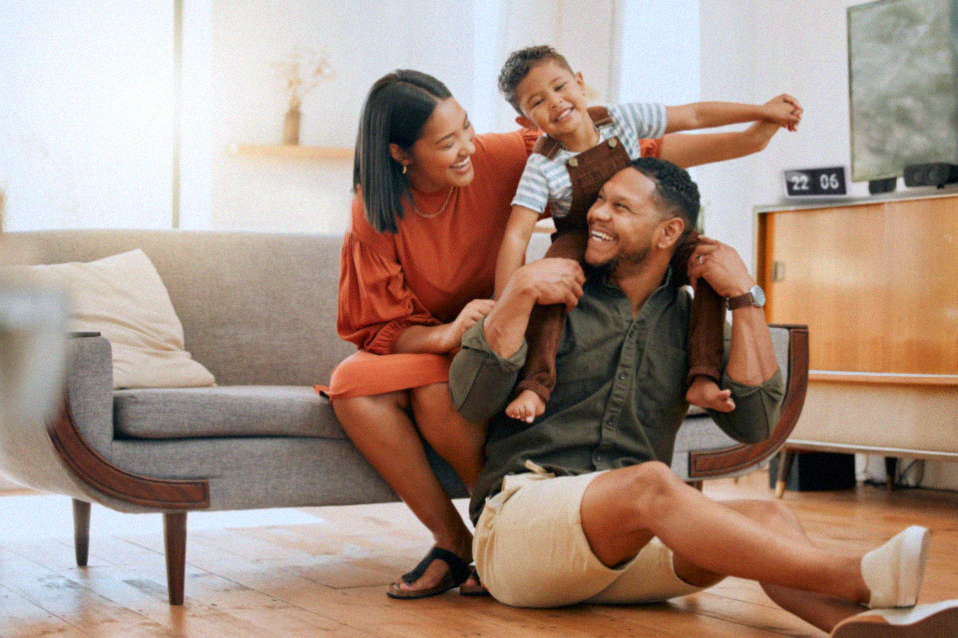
22:06
